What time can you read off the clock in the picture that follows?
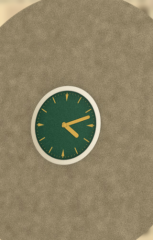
4:12
